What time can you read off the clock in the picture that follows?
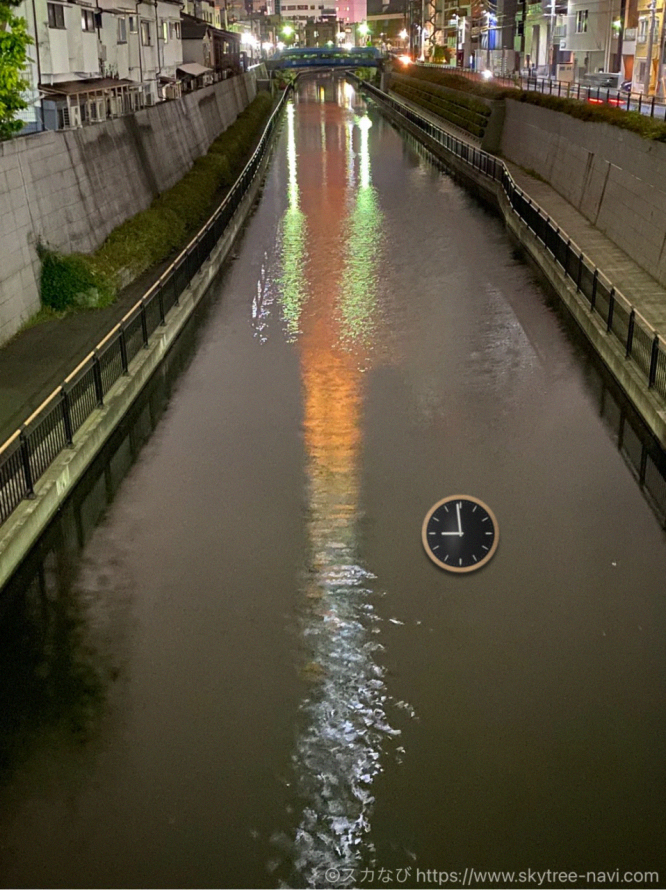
8:59
